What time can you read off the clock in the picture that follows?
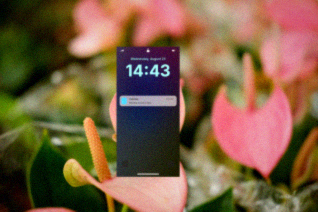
14:43
